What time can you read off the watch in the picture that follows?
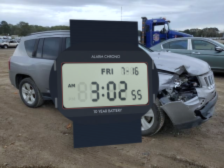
3:02:55
